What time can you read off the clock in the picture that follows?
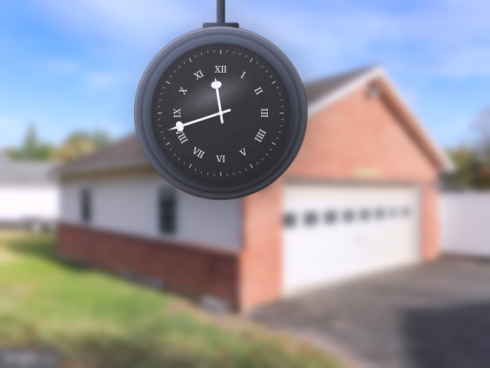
11:42
